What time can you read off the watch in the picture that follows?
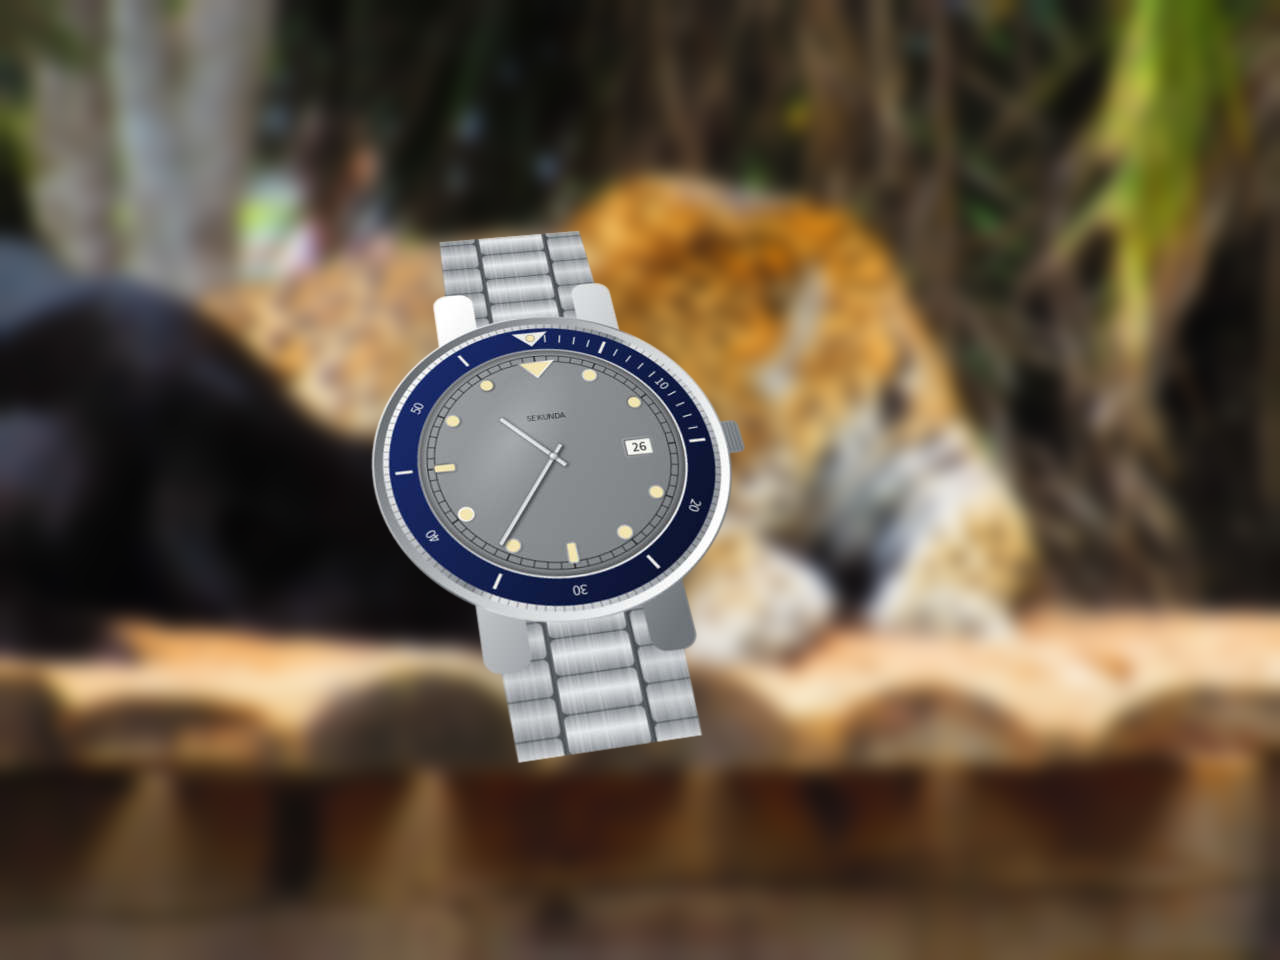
10:36
